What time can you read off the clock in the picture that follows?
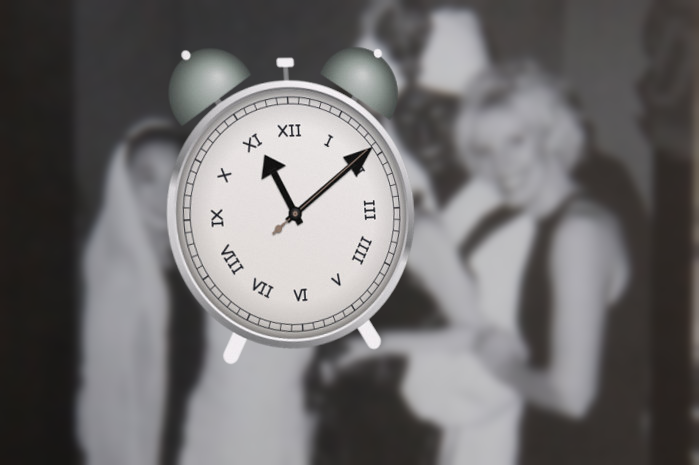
11:09:09
